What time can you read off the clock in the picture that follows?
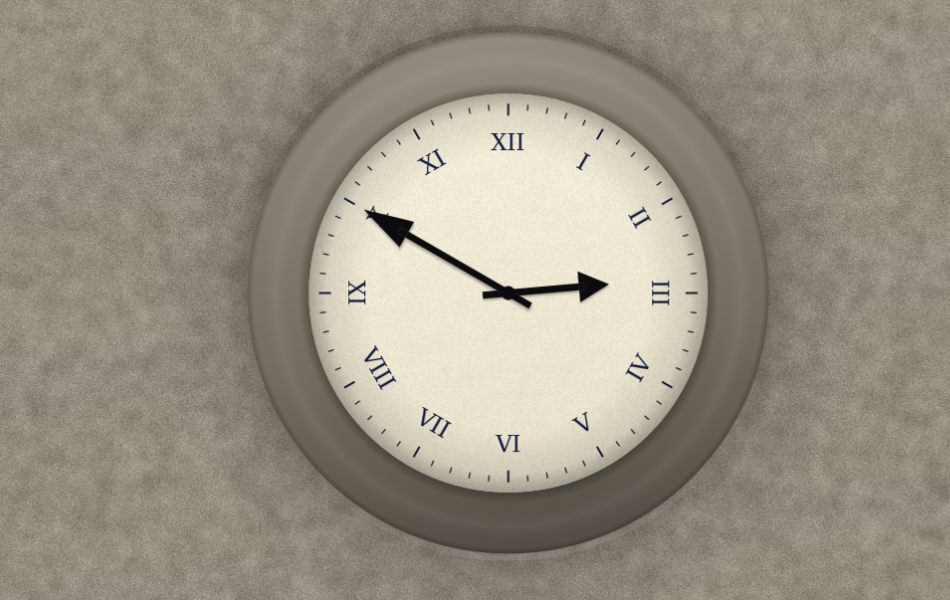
2:50
